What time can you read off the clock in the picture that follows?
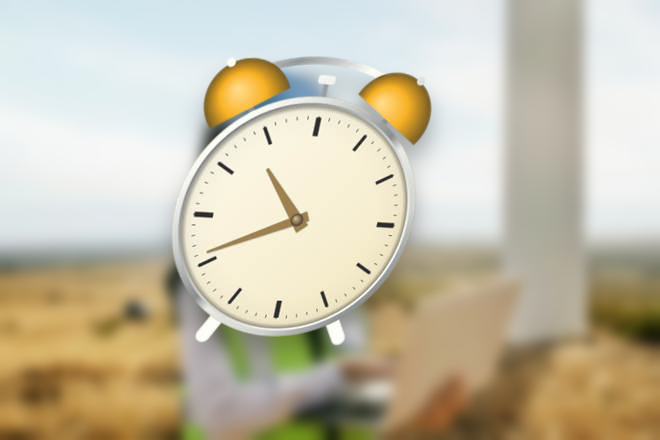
10:41
